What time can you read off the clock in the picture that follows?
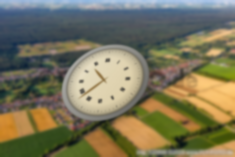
10:38
